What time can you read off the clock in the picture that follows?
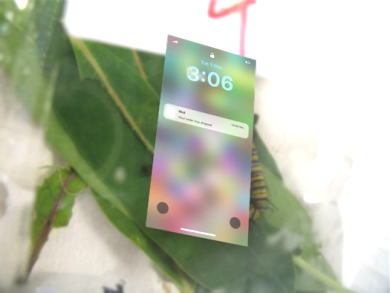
3:06
